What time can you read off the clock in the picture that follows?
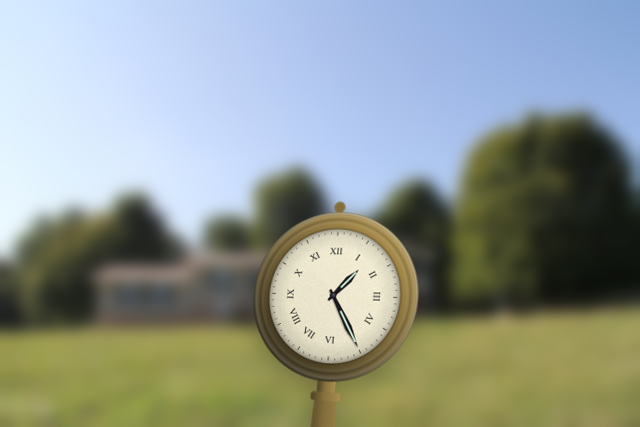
1:25
